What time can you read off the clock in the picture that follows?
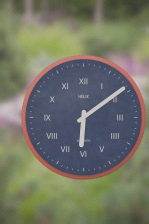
6:09
